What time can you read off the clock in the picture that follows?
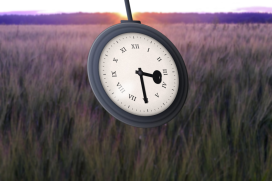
3:30
